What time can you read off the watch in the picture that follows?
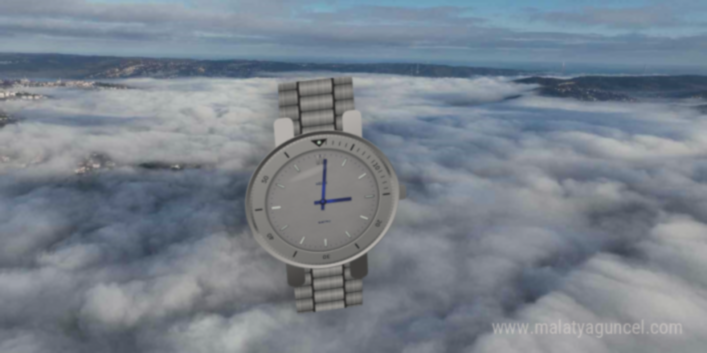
3:01
